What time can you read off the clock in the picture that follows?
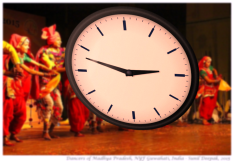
2:48
